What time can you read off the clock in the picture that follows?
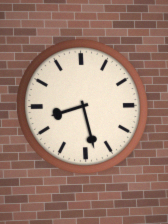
8:28
